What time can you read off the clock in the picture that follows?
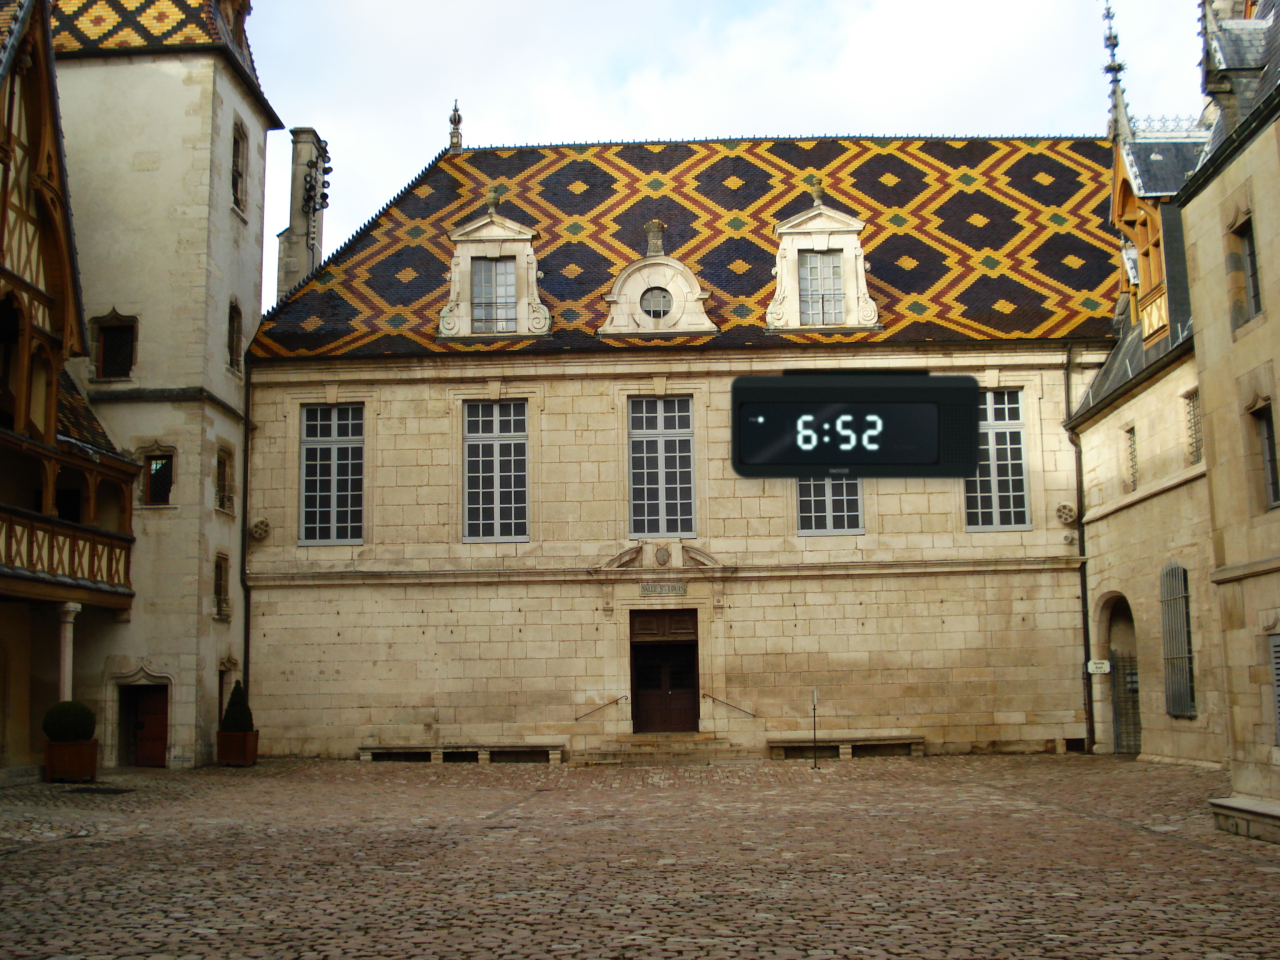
6:52
